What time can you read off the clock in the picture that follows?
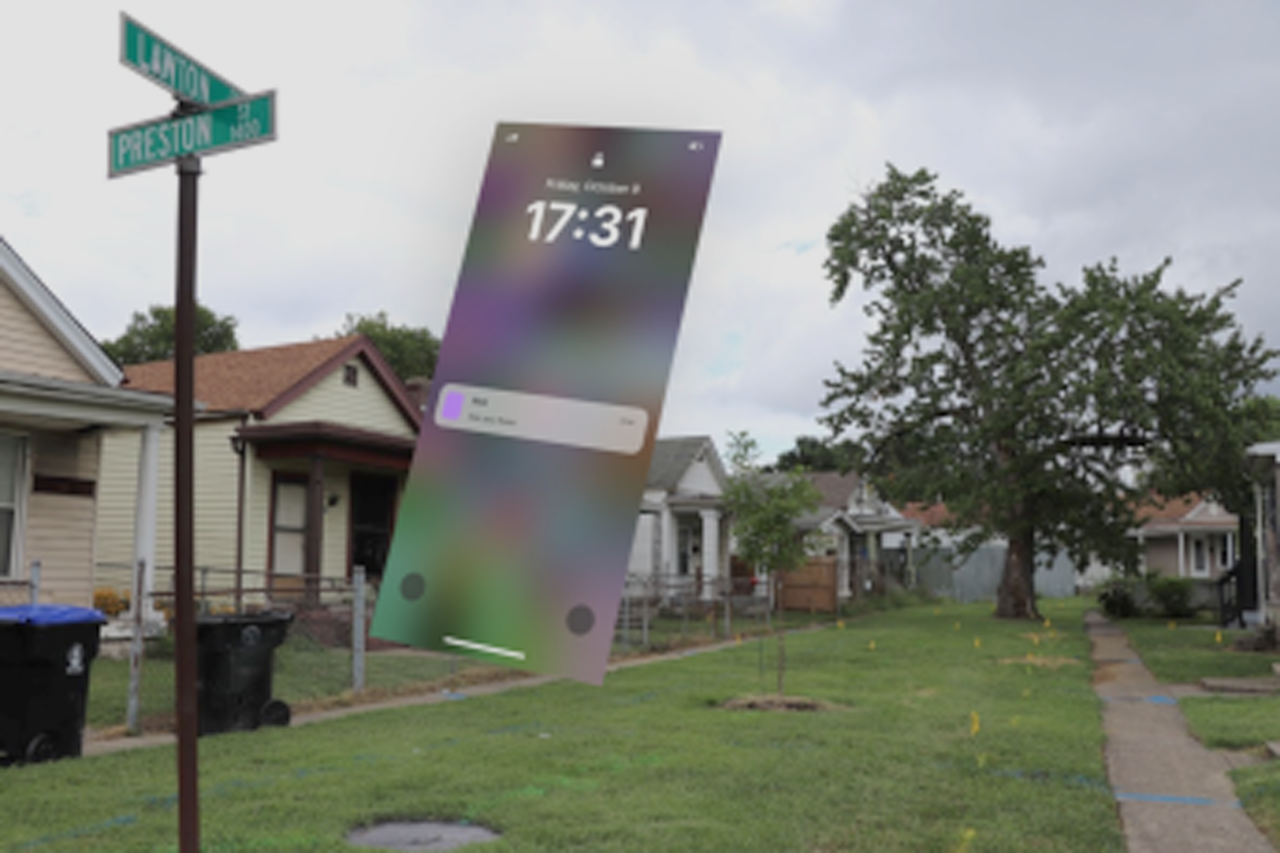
17:31
